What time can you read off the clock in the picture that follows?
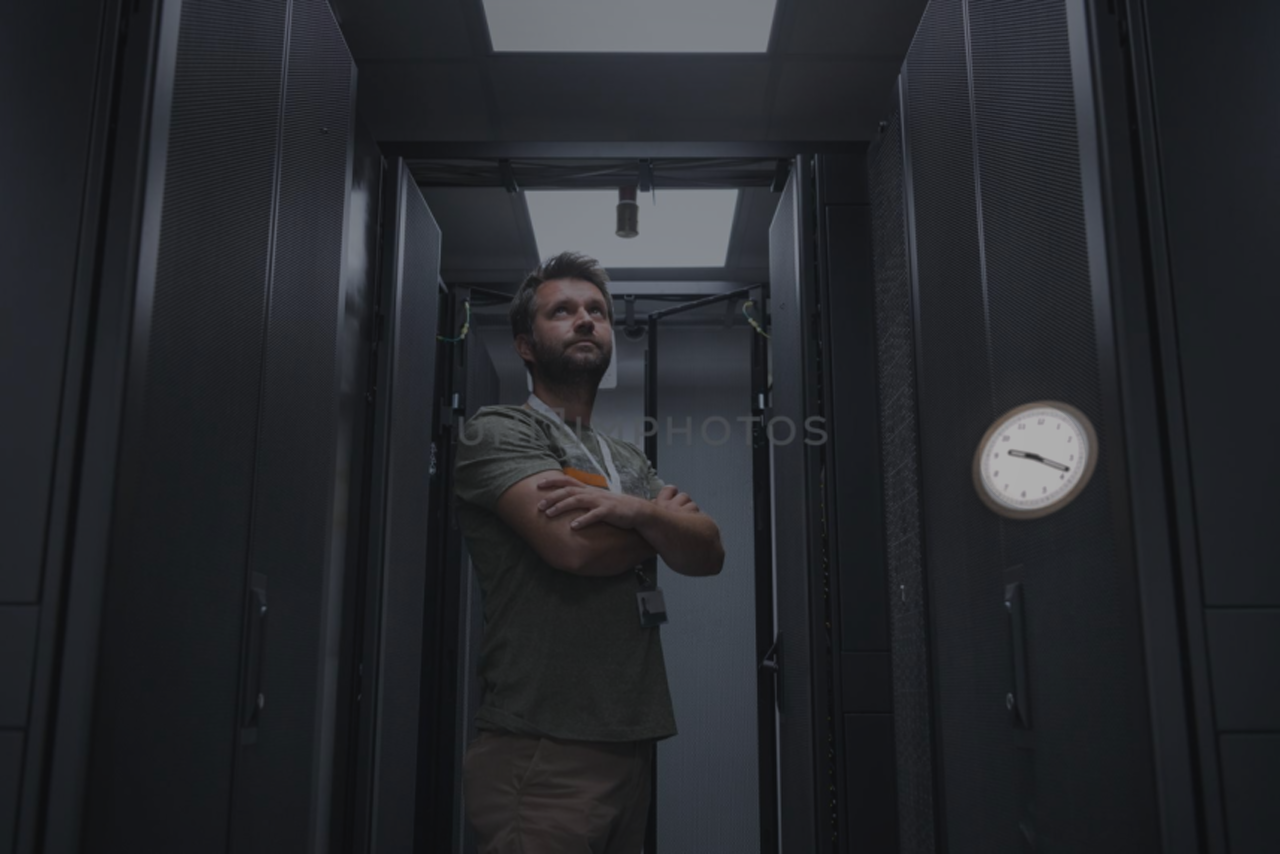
9:18
